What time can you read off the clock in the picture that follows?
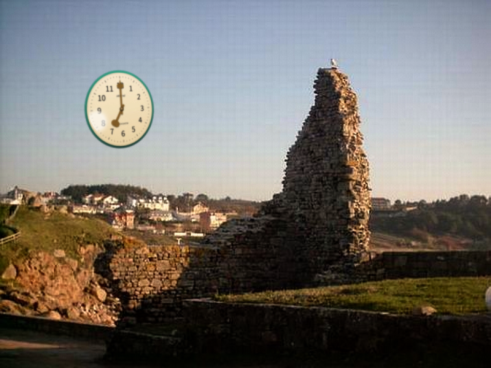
7:00
